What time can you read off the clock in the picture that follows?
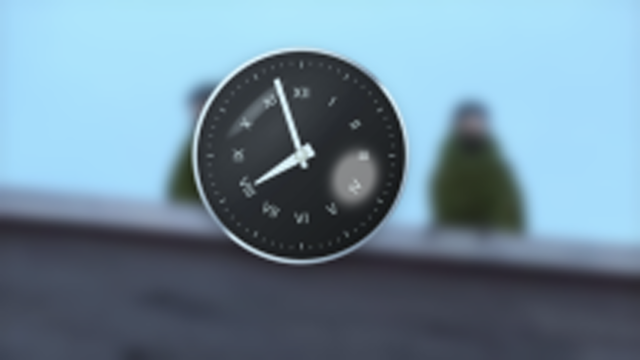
7:57
